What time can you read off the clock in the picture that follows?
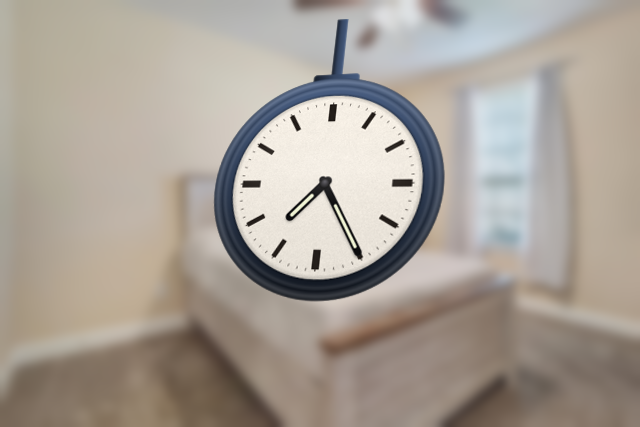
7:25
